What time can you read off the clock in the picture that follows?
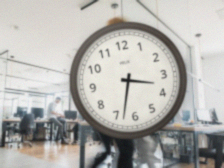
3:33
